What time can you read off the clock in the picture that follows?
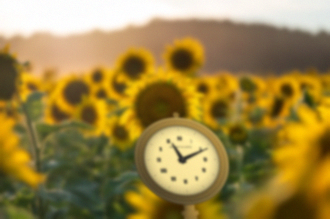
11:11
